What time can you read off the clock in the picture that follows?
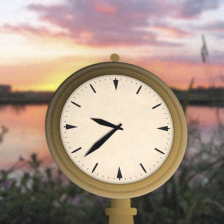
9:38
